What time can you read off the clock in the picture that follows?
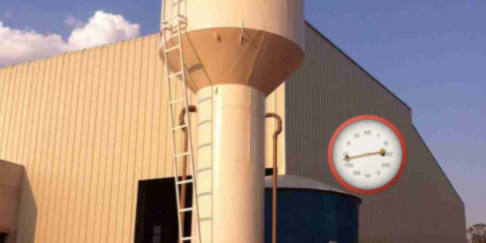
2:43
